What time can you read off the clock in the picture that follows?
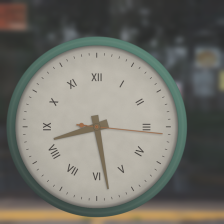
8:28:16
